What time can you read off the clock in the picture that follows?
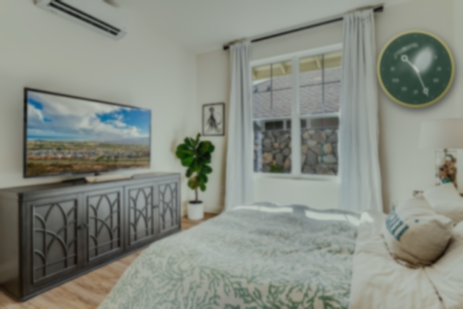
10:26
